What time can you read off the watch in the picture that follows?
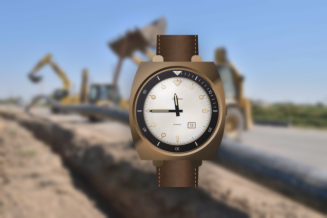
11:45
